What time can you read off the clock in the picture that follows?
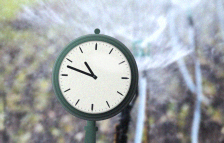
10:48
